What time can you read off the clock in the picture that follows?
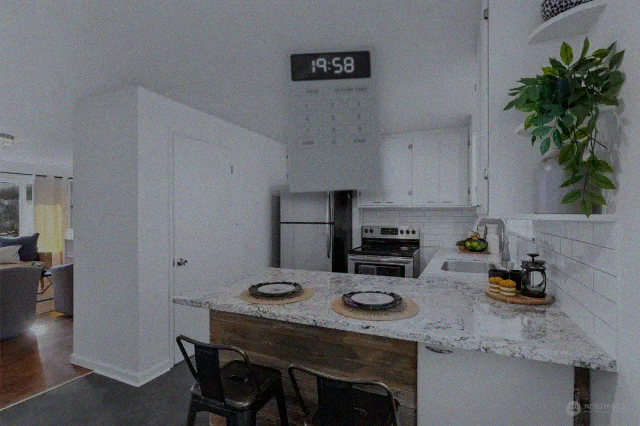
19:58
